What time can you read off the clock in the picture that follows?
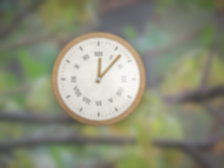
12:07
